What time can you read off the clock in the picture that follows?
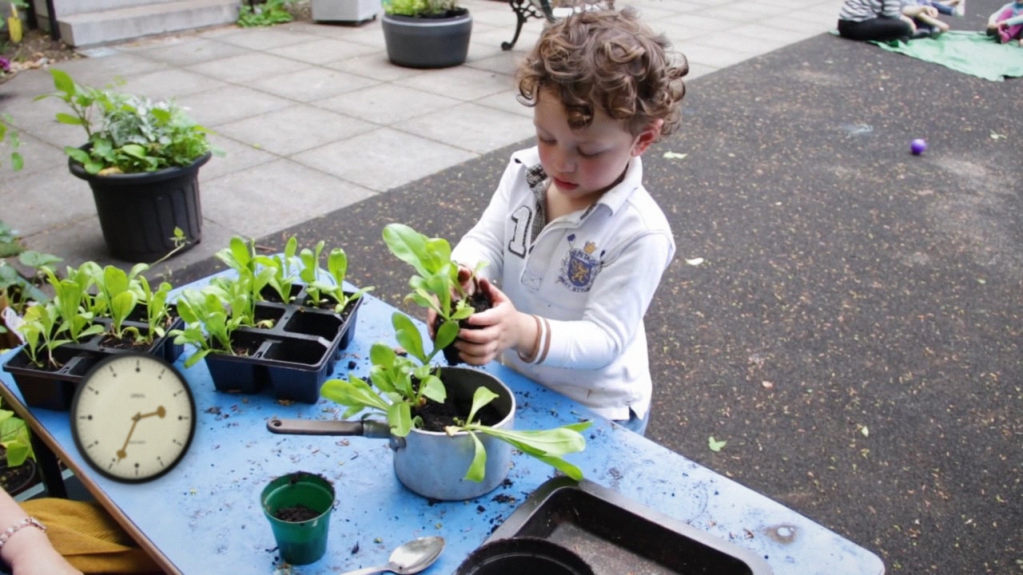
2:34
